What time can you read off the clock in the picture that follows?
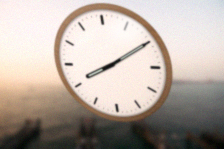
8:10
